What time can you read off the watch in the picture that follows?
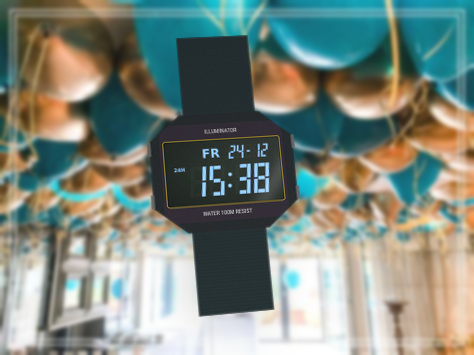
15:38
